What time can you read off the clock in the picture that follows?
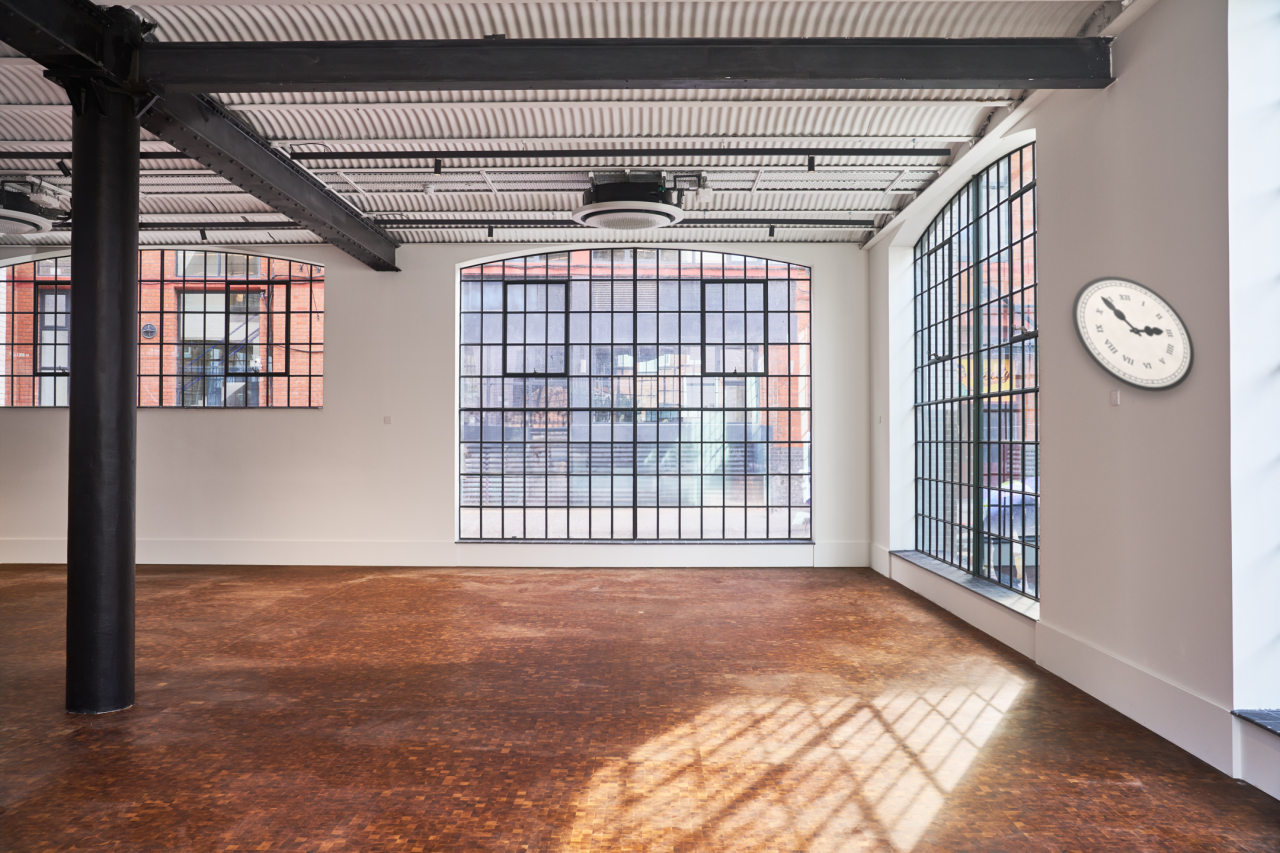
2:54
